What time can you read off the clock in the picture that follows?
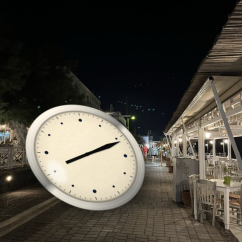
8:11
